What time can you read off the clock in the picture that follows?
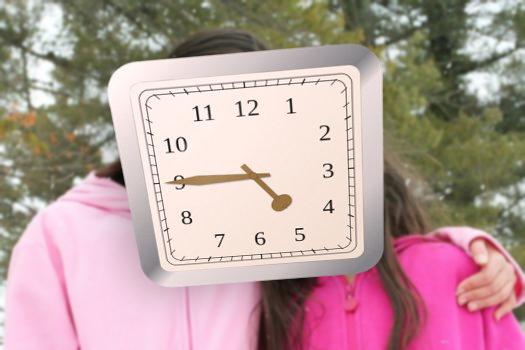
4:45
